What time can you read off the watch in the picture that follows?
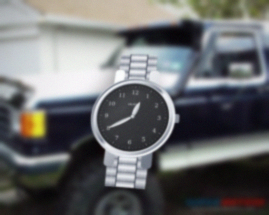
12:40
